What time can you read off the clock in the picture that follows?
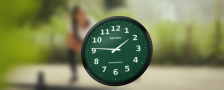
1:46
